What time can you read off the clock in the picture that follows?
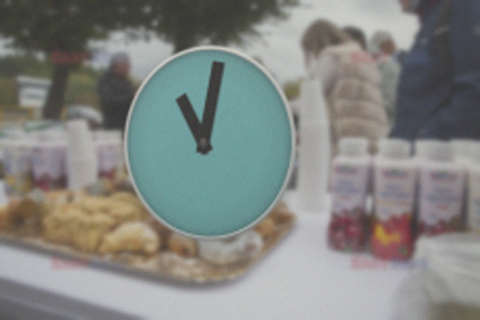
11:02
